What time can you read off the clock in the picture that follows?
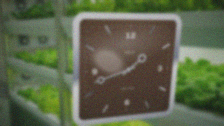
1:42
